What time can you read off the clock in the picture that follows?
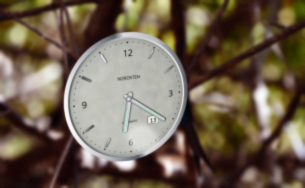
6:21
